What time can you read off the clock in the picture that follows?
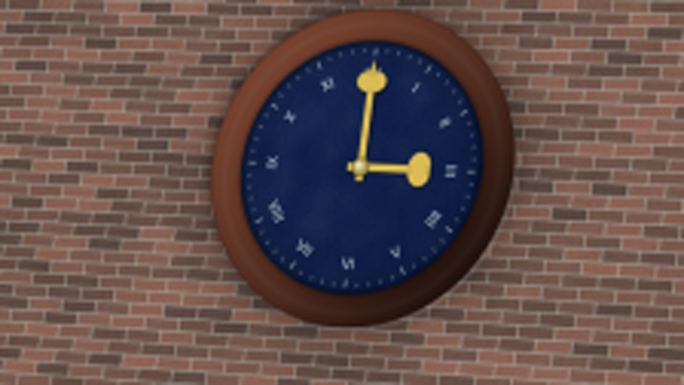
3:00
